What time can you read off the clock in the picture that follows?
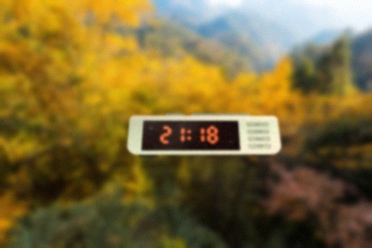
21:18
